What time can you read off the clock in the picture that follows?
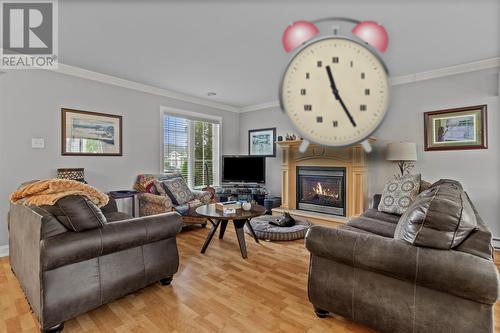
11:25
